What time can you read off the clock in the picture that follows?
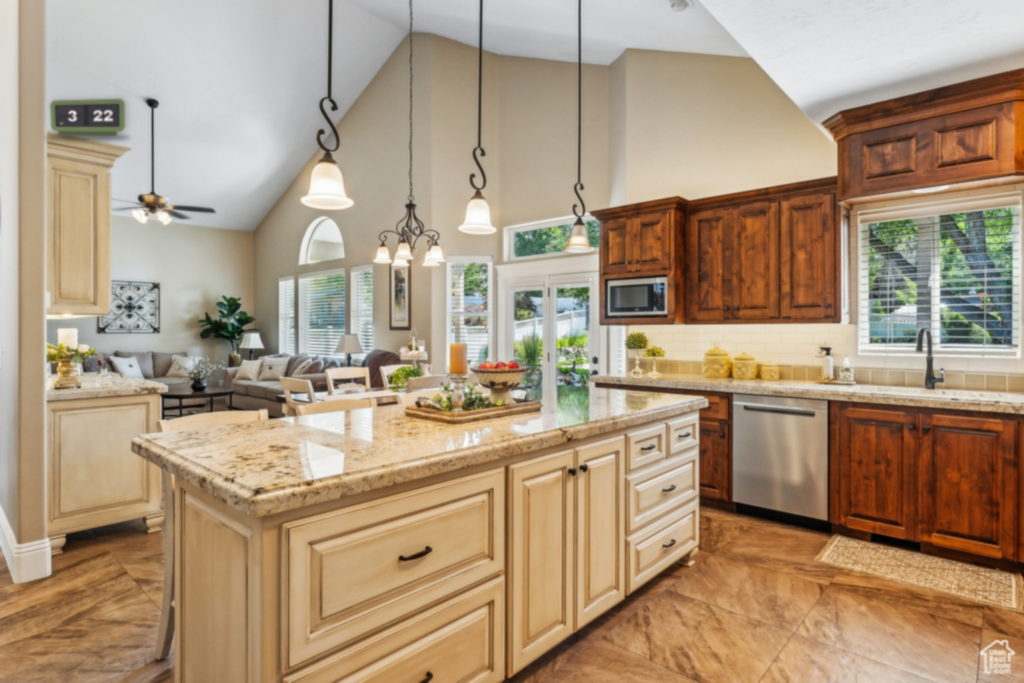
3:22
